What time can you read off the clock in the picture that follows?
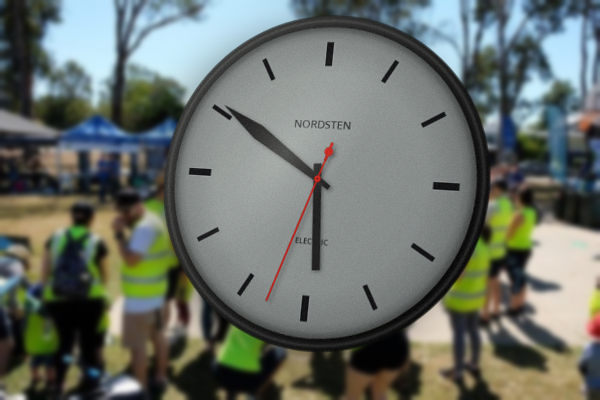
5:50:33
